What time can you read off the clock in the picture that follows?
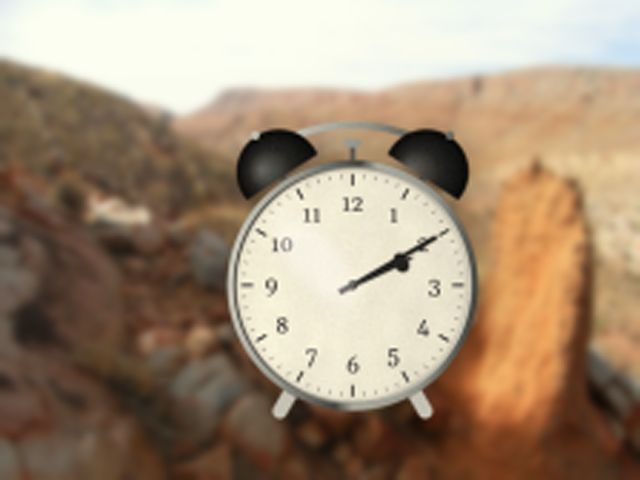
2:10
